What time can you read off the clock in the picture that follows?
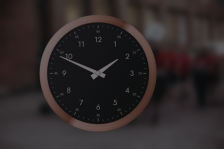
1:49
